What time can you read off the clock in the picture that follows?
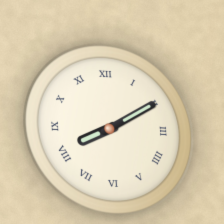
8:10
